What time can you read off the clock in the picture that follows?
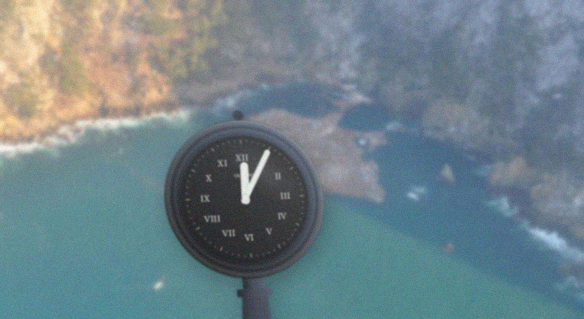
12:05
